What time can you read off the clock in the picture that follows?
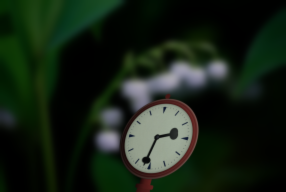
2:32
